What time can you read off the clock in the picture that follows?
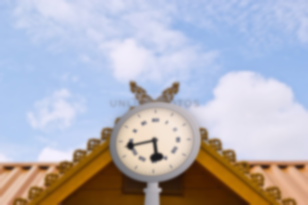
5:43
